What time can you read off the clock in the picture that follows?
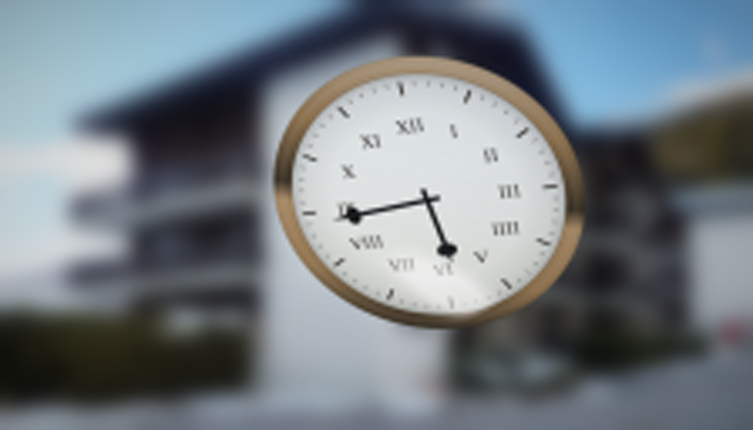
5:44
